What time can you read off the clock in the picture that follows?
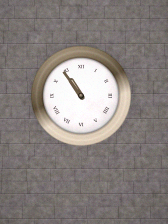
10:54
